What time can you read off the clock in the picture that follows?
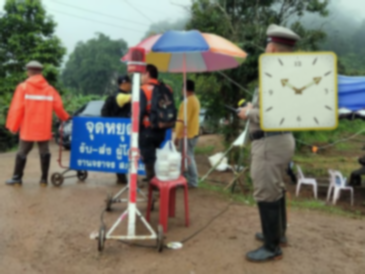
10:10
